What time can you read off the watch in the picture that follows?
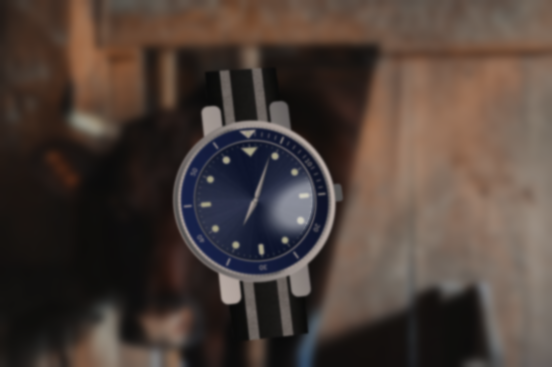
7:04
